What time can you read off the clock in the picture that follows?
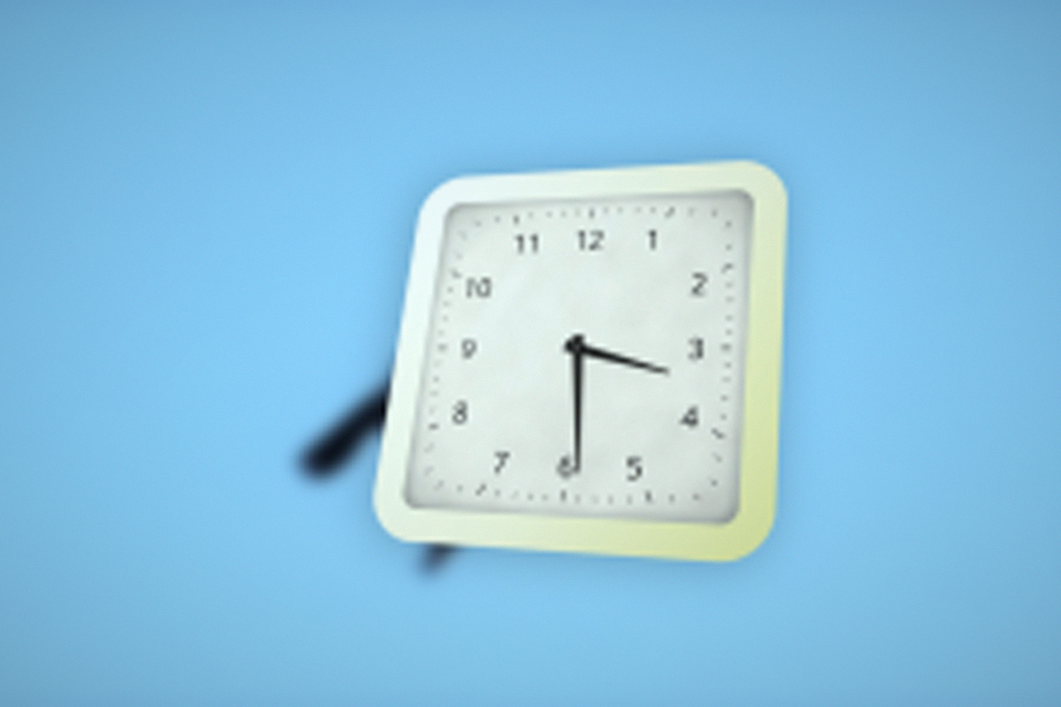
3:29
